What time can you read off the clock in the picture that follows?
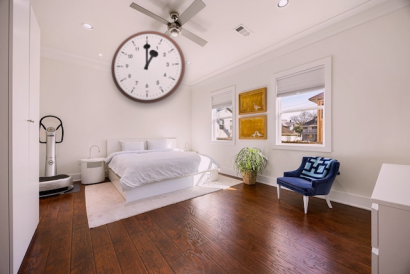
1:00
